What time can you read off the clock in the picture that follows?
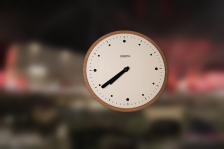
7:39
